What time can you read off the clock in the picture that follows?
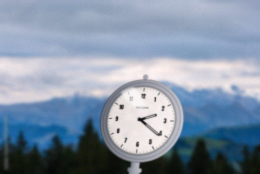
2:21
